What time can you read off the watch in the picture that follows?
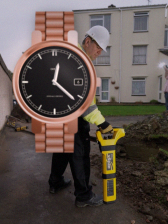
12:22
